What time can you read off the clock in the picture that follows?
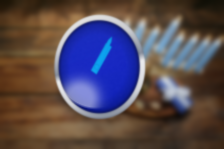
1:05
